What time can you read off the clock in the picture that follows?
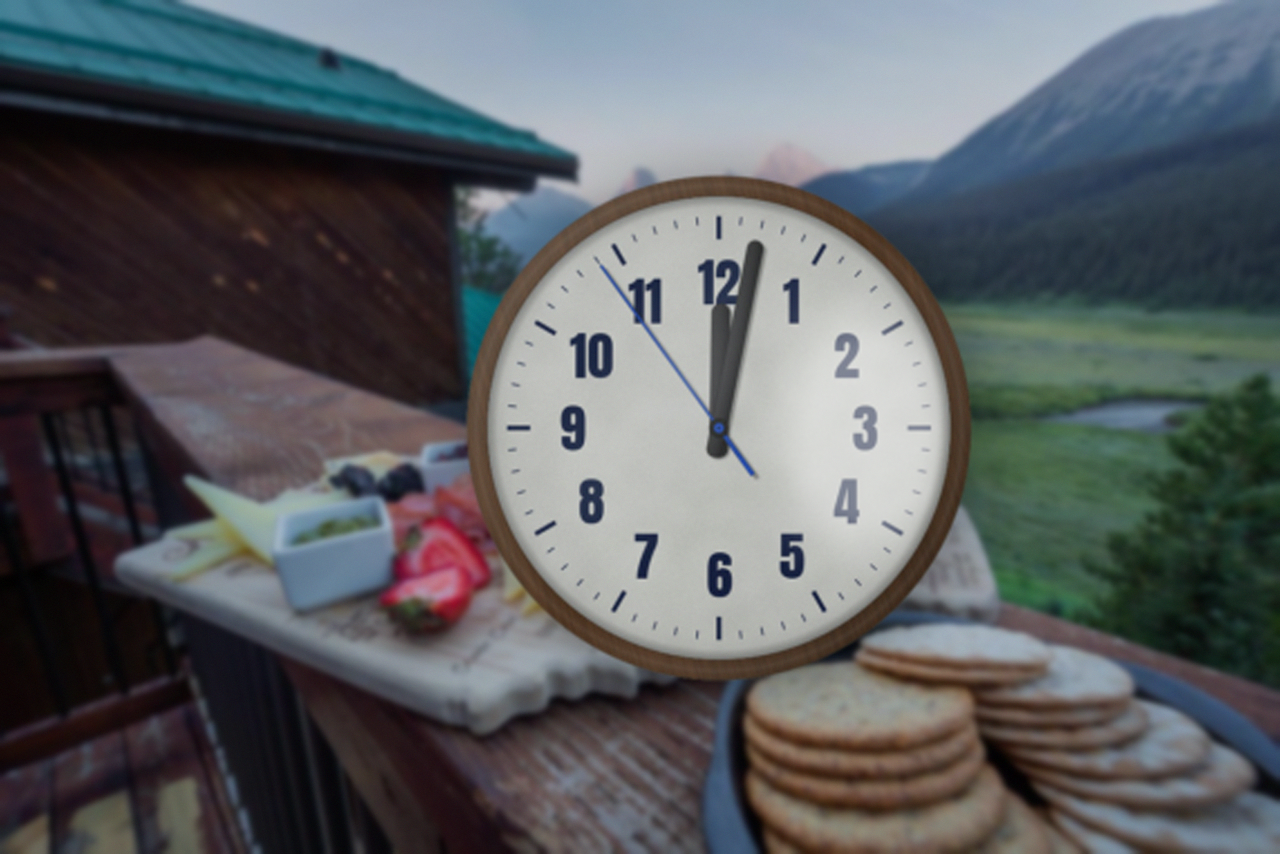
12:01:54
